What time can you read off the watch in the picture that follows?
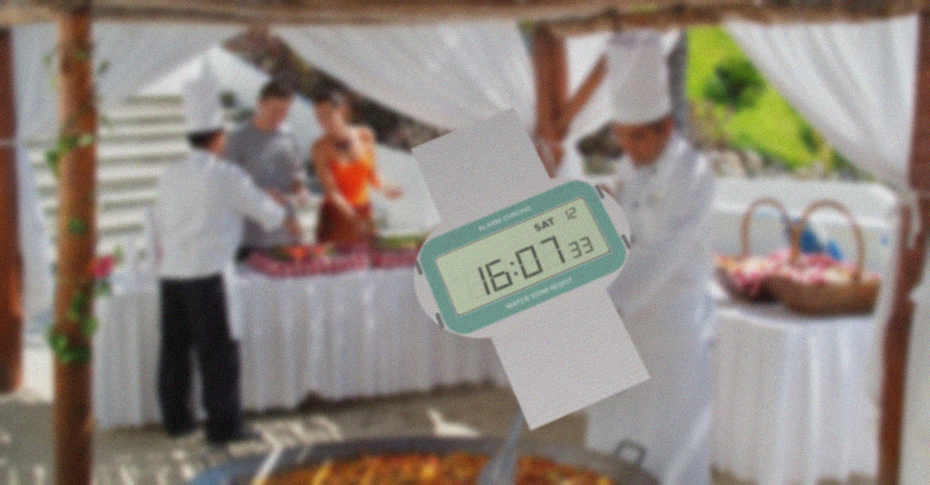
16:07:33
